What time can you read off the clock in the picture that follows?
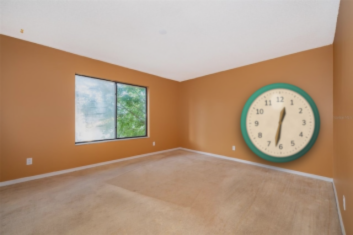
12:32
